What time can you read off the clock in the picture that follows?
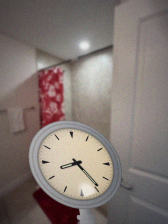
8:24
